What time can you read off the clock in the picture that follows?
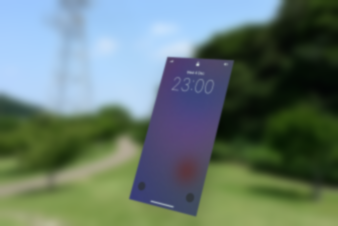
23:00
